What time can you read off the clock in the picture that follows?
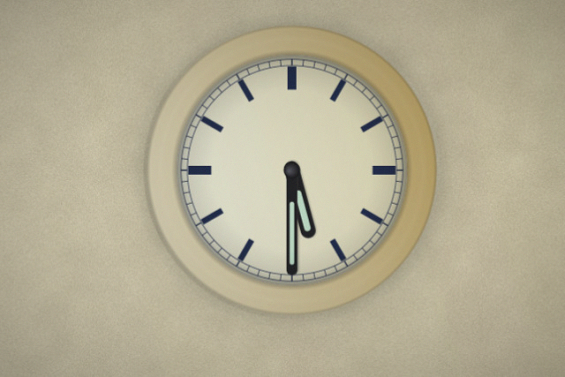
5:30
